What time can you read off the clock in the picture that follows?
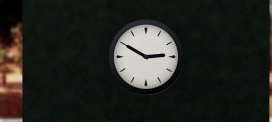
2:50
